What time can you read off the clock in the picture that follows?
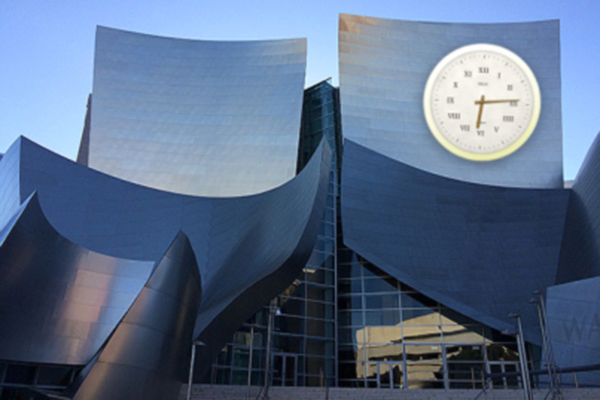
6:14
